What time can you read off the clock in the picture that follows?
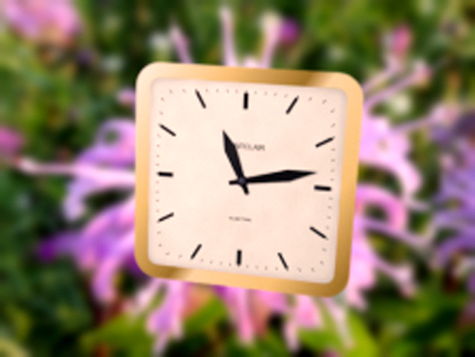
11:13
